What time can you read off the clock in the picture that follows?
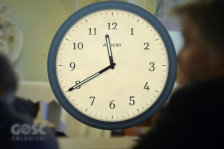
11:40
